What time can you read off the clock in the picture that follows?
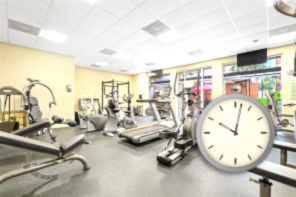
10:02
